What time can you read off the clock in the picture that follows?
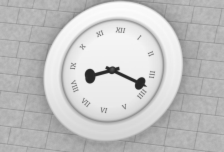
8:18
